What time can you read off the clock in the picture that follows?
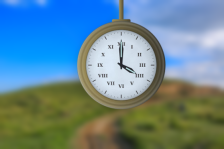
4:00
